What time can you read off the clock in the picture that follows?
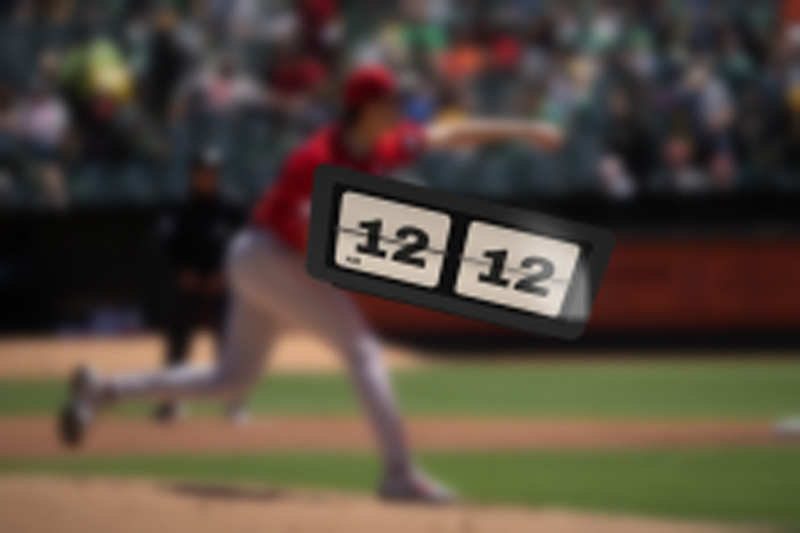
12:12
